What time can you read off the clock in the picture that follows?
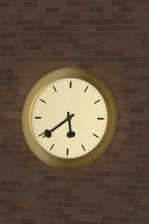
5:39
